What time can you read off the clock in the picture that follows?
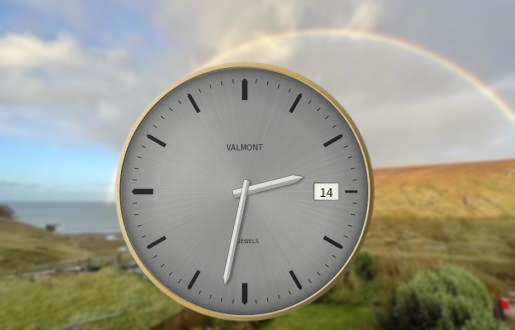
2:32
